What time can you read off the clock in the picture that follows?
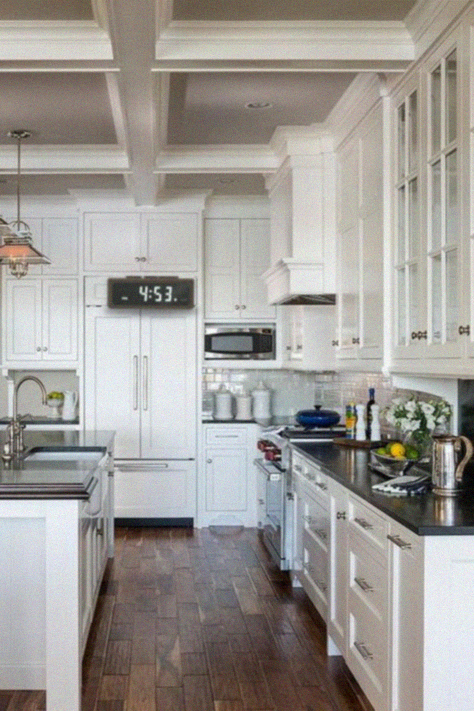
4:53
